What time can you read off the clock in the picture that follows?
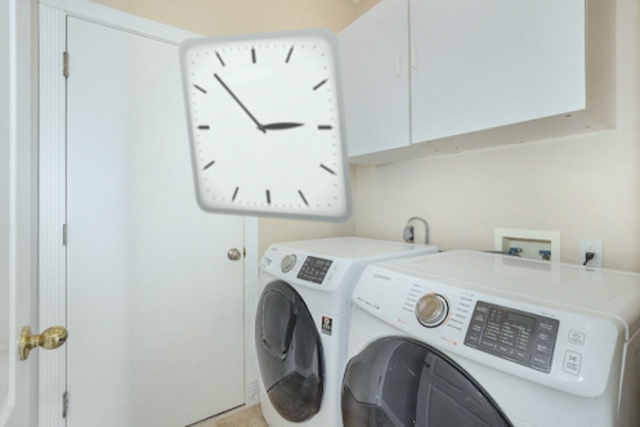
2:53
